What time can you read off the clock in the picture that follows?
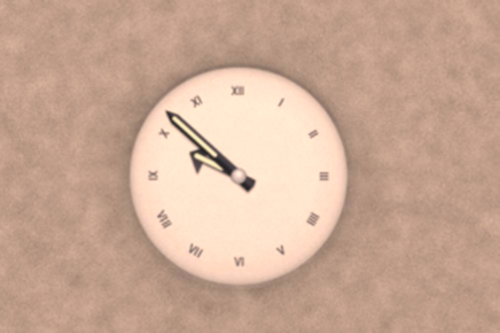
9:52
